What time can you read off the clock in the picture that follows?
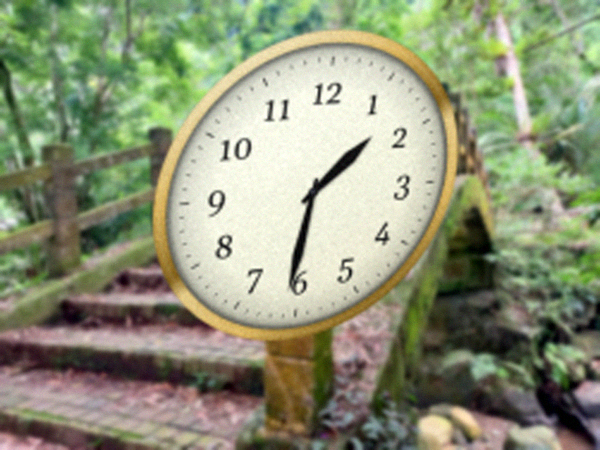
1:31
